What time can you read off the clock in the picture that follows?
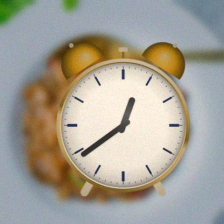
12:39
